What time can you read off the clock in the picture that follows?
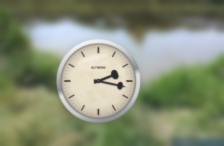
2:17
